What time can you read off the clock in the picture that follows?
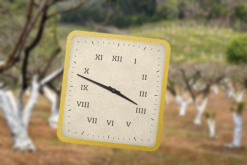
3:48
